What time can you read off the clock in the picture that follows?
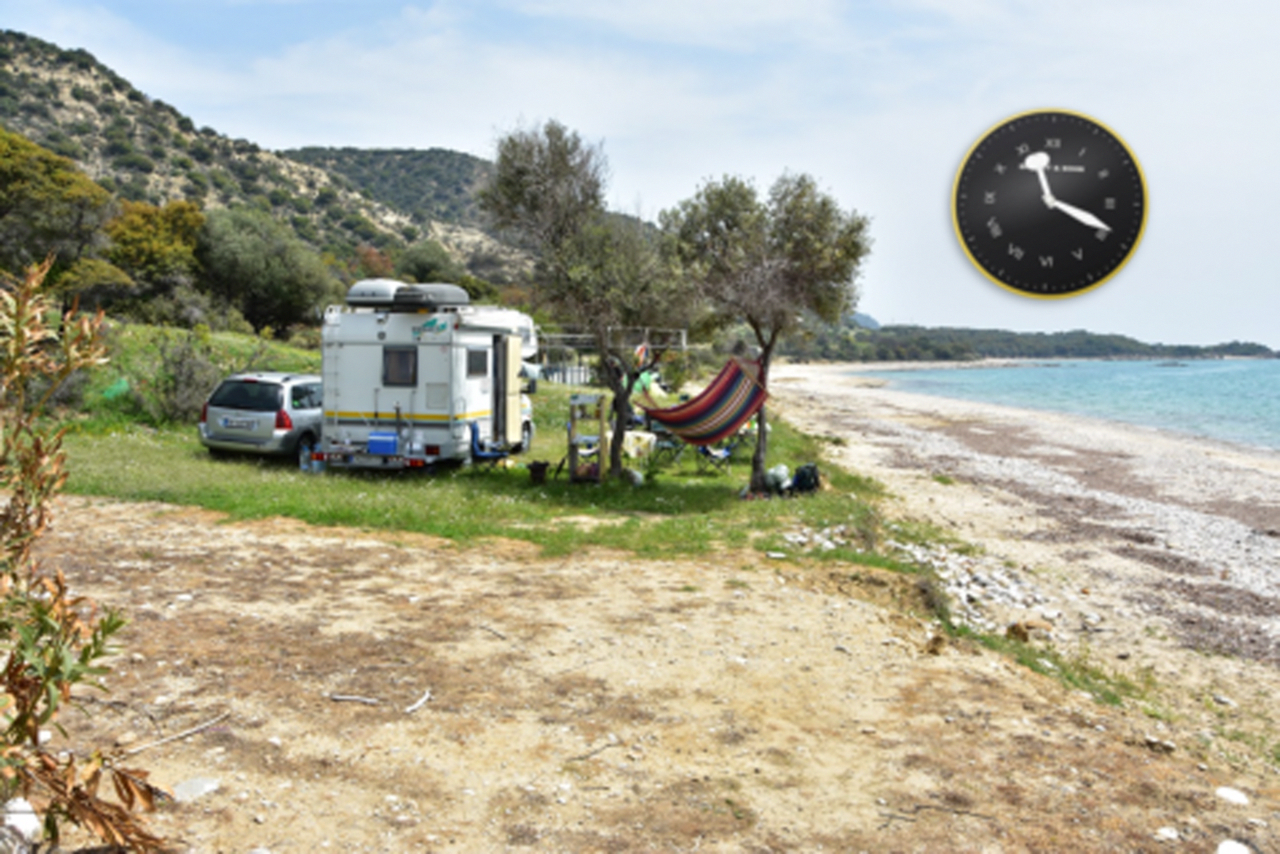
11:19
